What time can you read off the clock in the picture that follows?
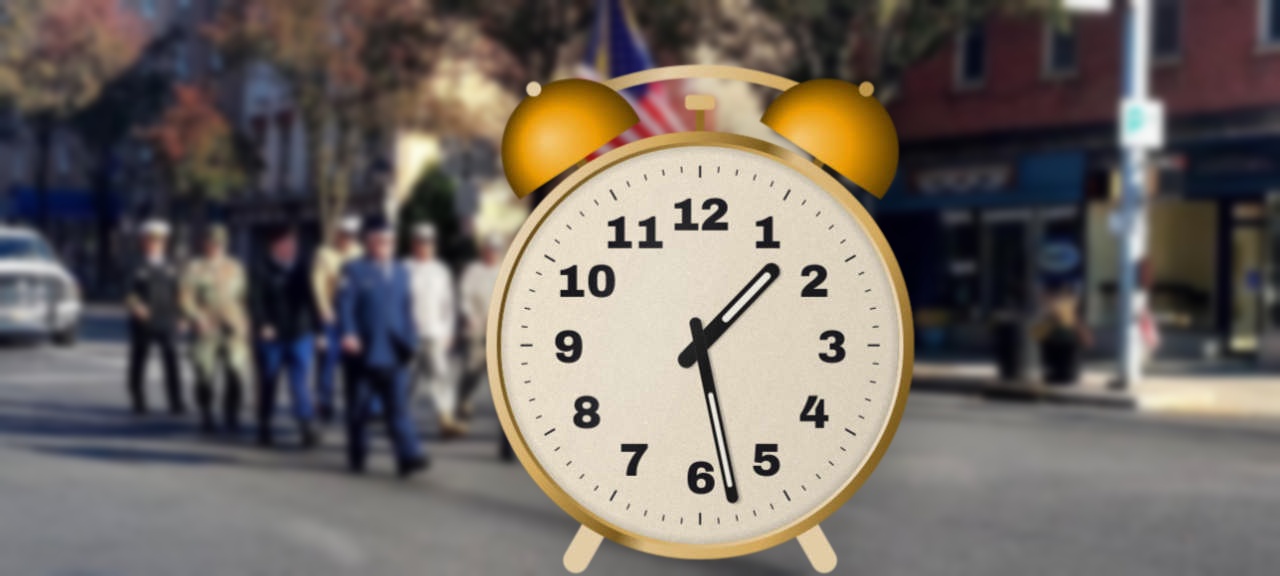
1:28
